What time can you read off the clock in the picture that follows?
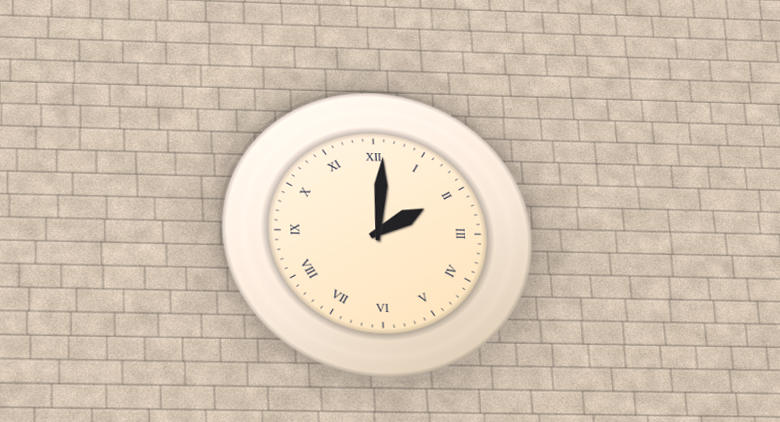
2:01
